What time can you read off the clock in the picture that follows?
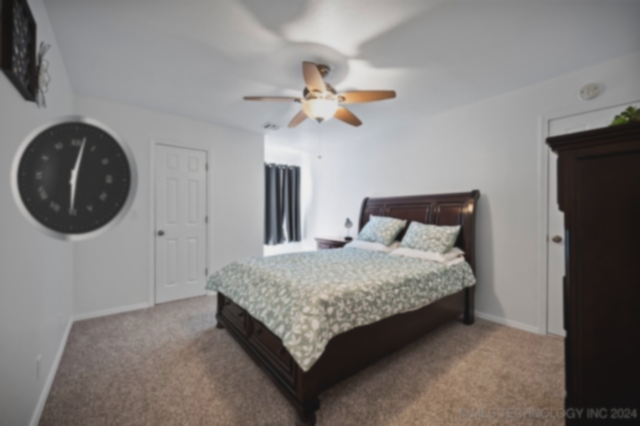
6:02
